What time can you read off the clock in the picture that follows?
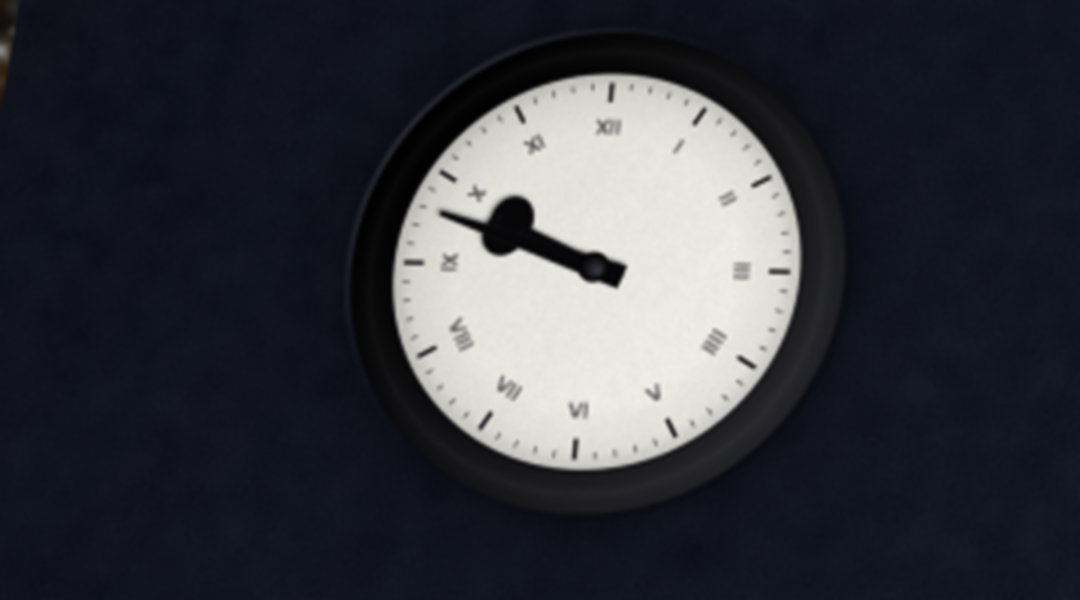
9:48
